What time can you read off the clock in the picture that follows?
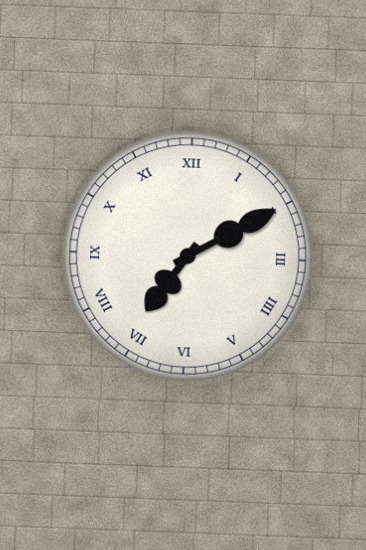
7:10
